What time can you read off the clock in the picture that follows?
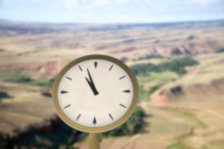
10:57
